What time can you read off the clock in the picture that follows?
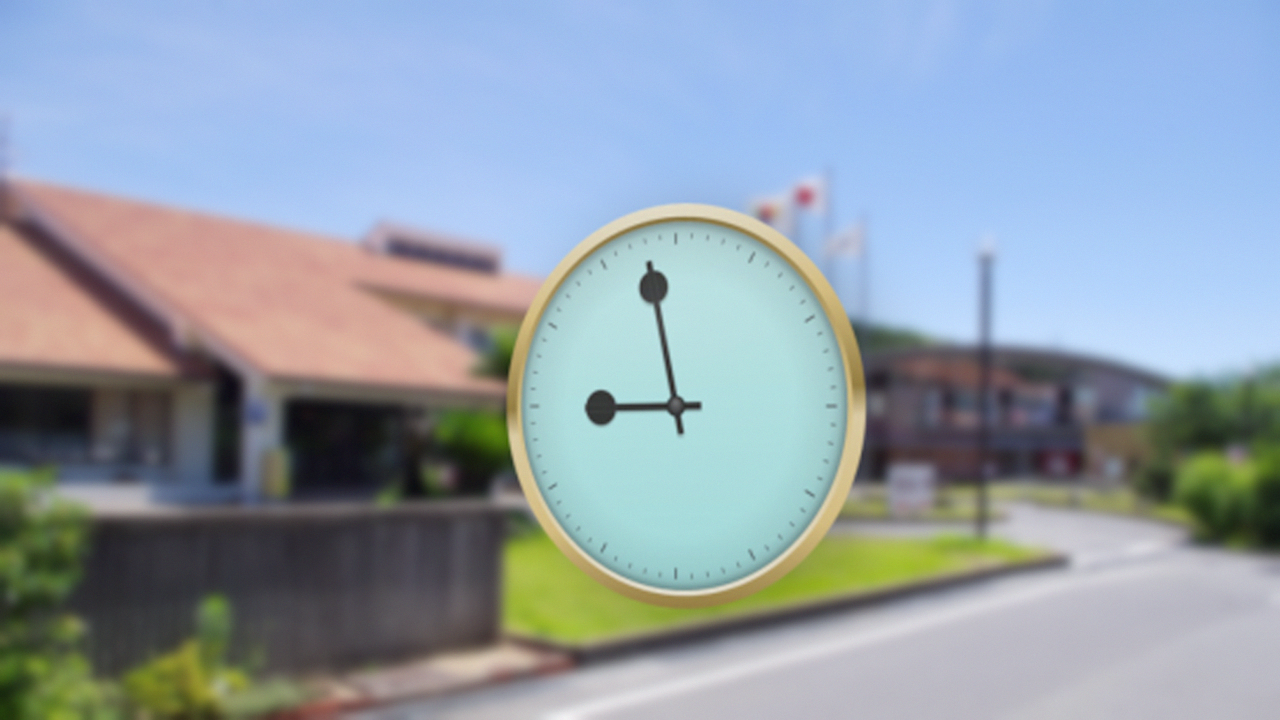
8:58
